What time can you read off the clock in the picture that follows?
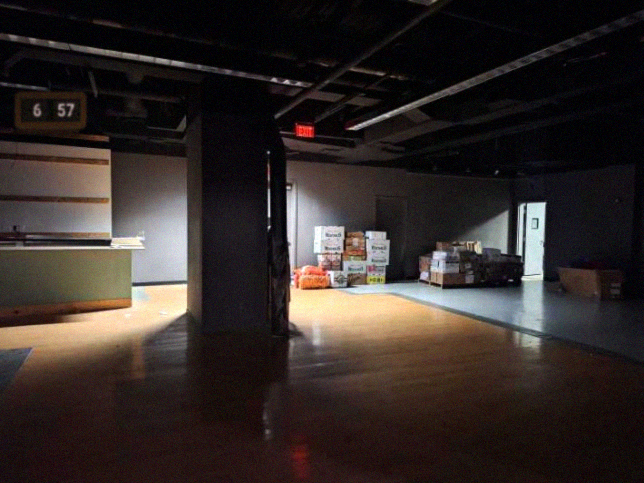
6:57
